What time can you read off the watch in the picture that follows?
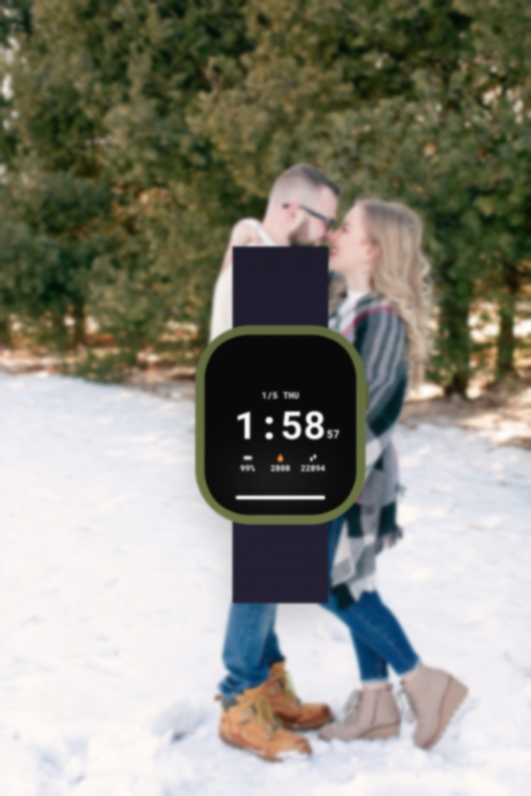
1:58:57
